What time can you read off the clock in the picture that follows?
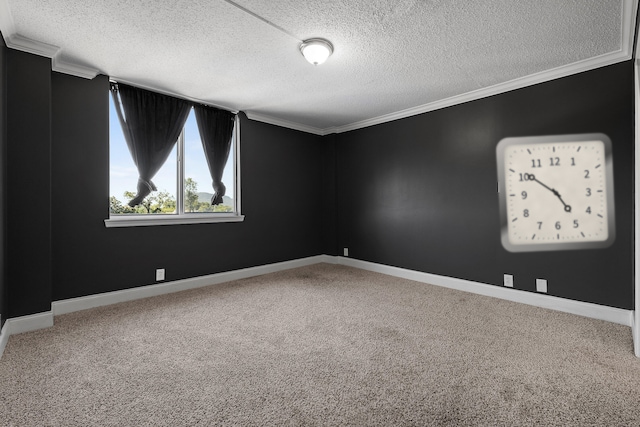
4:51
